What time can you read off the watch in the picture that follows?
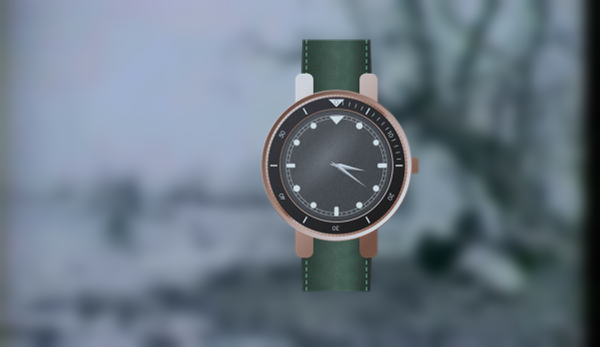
3:21
